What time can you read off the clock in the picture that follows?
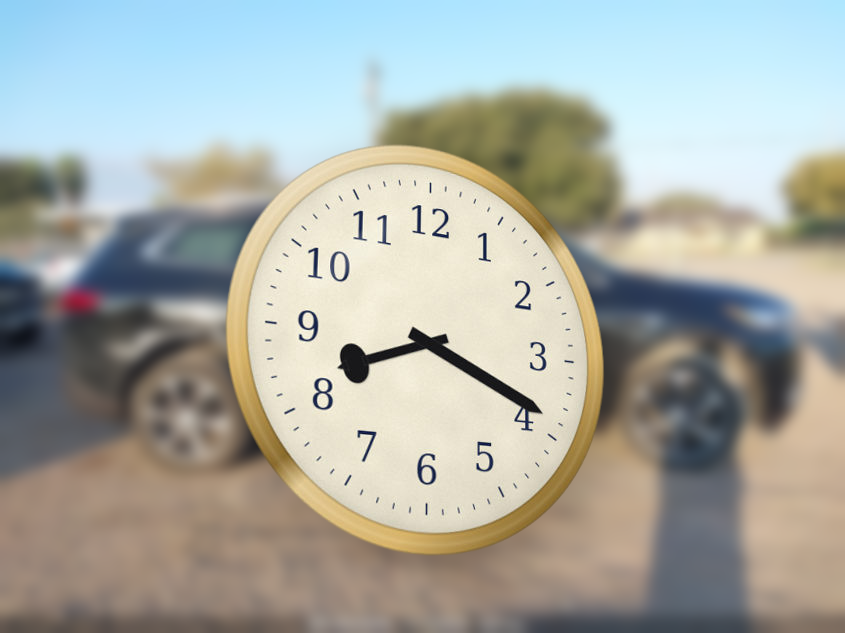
8:19
